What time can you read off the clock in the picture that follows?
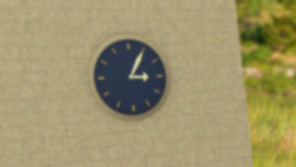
3:05
